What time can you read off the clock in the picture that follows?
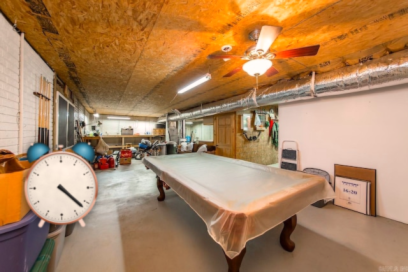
4:22
